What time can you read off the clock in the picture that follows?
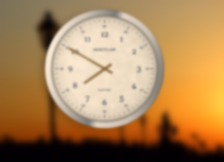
7:50
